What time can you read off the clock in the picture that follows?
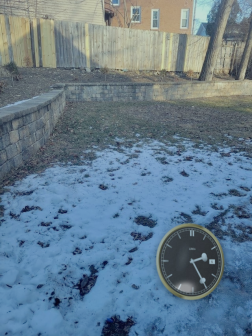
2:25
